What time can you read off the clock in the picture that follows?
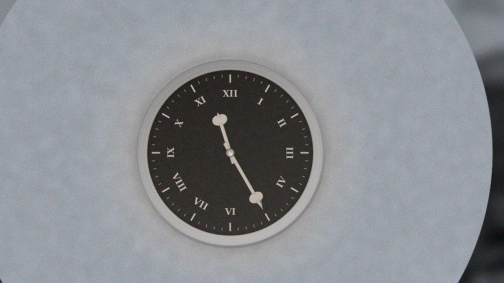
11:25
